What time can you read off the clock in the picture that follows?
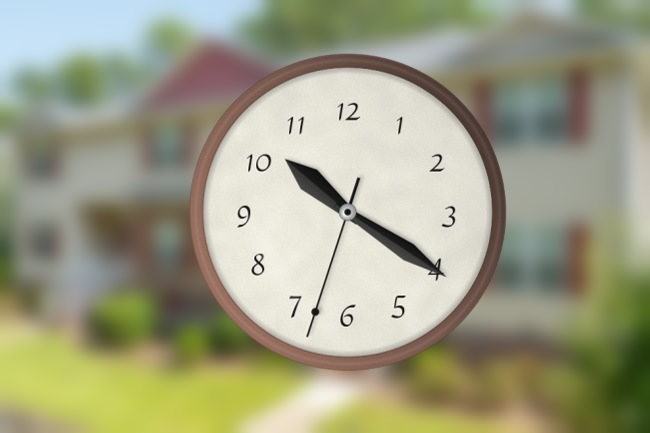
10:20:33
